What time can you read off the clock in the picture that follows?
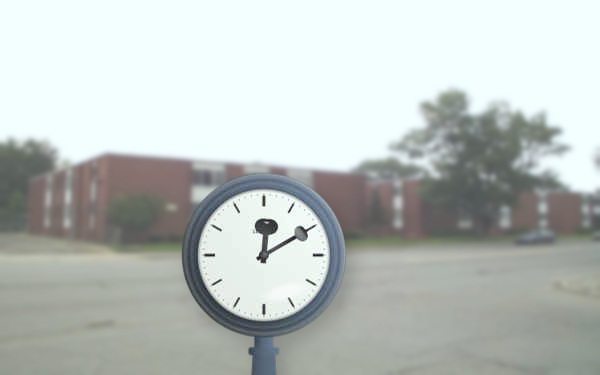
12:10
